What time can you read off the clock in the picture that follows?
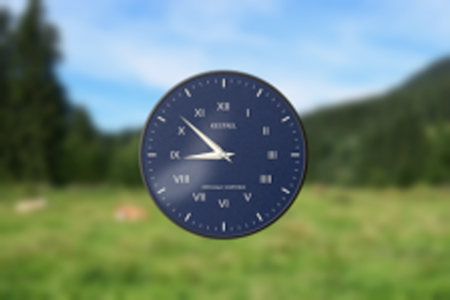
8:52
